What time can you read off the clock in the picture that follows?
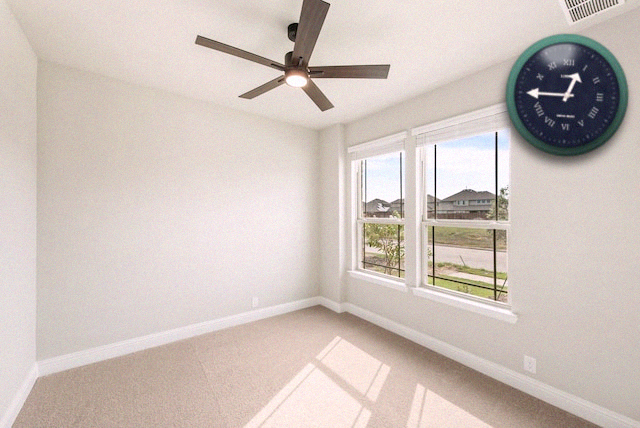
12:45
